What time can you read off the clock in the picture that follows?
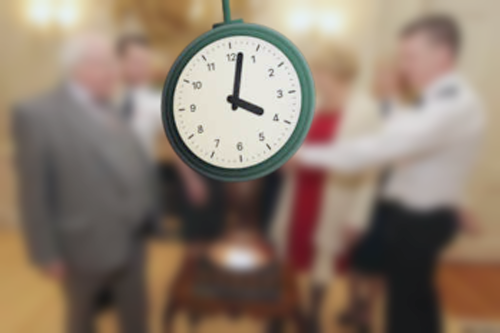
4:02
